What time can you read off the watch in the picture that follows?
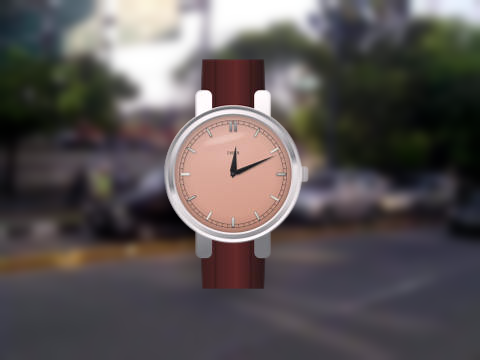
12:11
